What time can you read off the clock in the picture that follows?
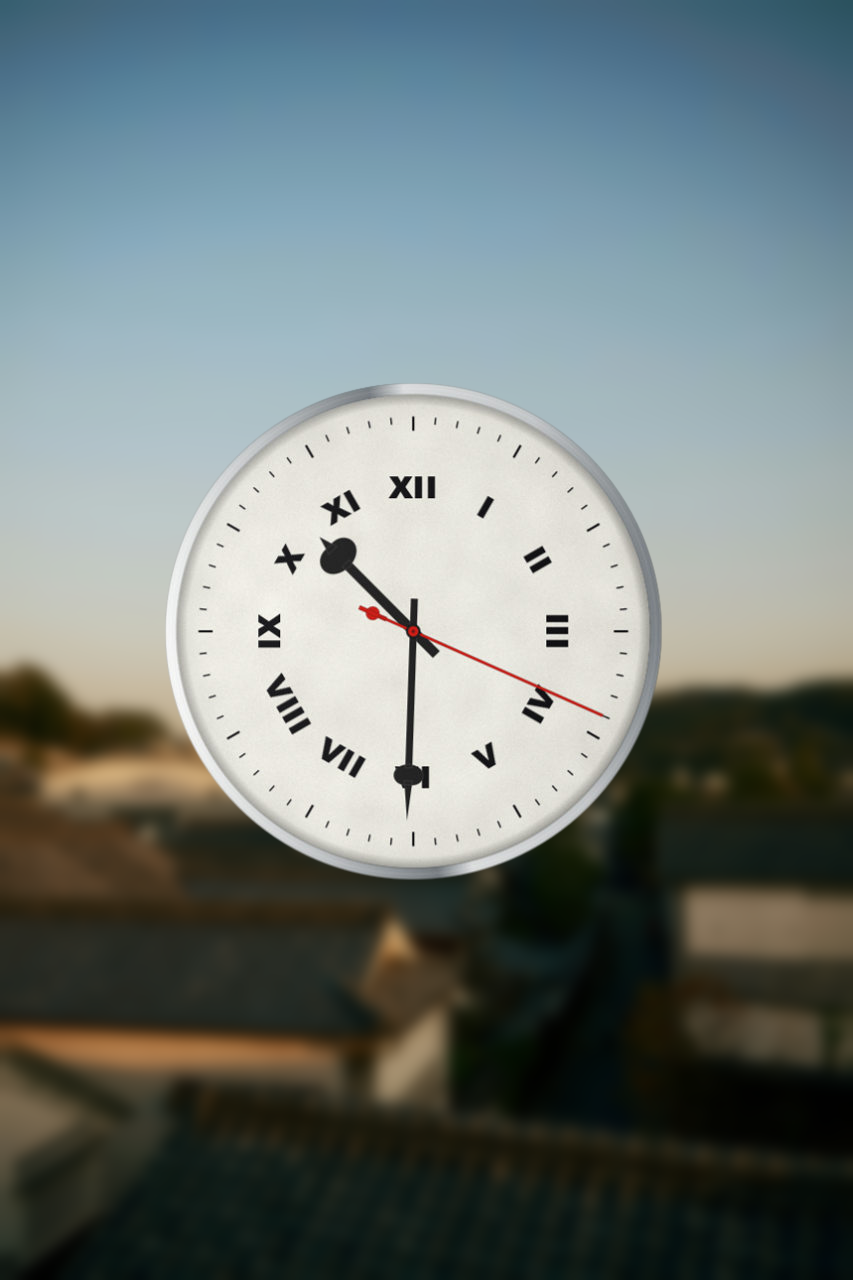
10:30:19
